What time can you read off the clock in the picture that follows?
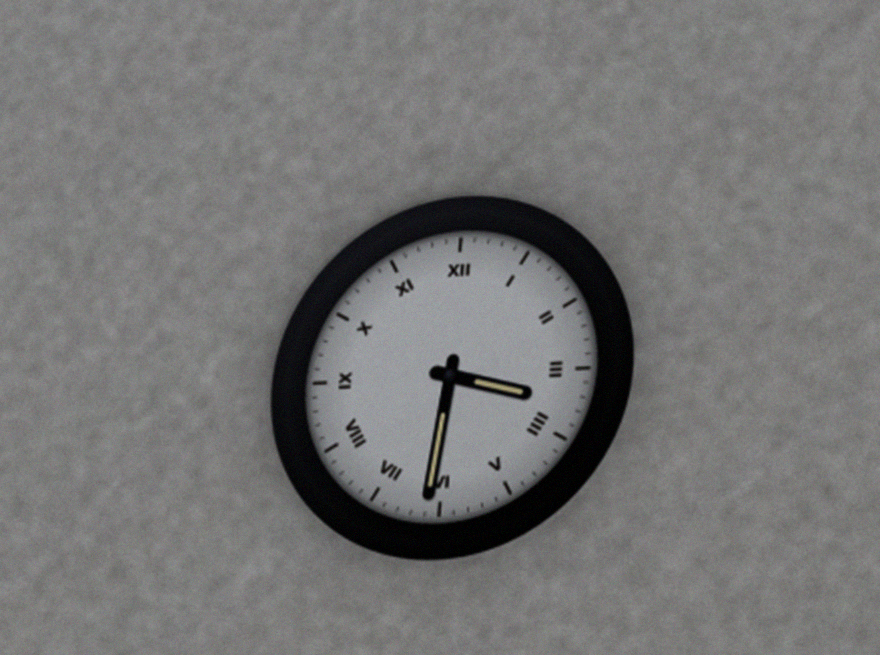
3:31
